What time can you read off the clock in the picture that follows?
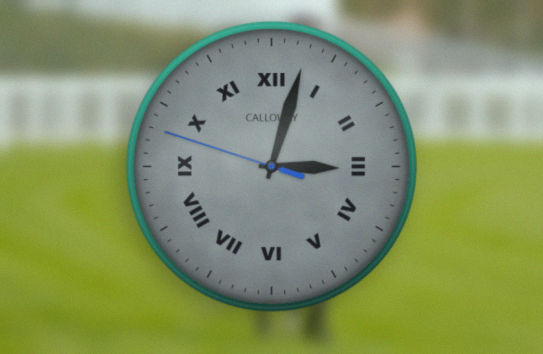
3:02:48
